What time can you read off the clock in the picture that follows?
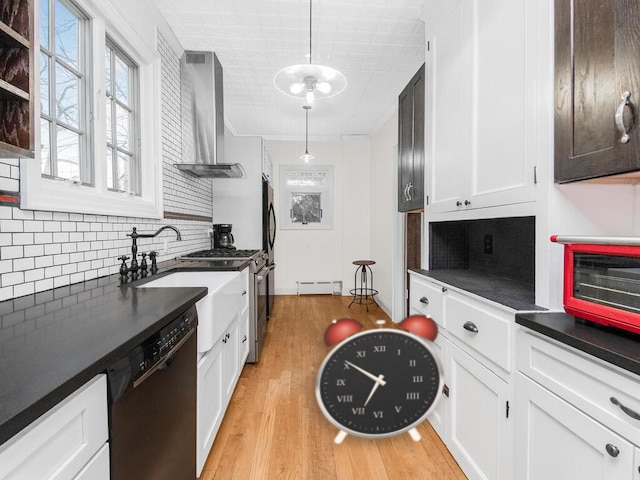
6:51
